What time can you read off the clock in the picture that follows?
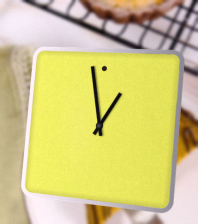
12:58
